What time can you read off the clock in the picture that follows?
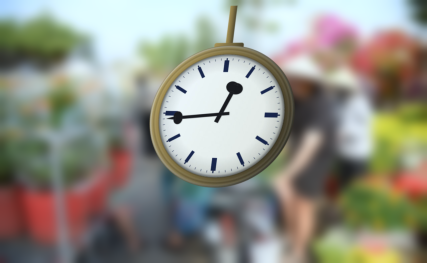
12:44
